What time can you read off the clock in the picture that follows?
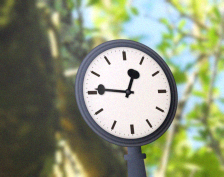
12:46
